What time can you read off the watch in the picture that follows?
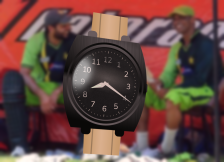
8:20
